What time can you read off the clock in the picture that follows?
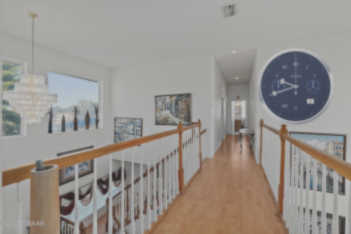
9:42
